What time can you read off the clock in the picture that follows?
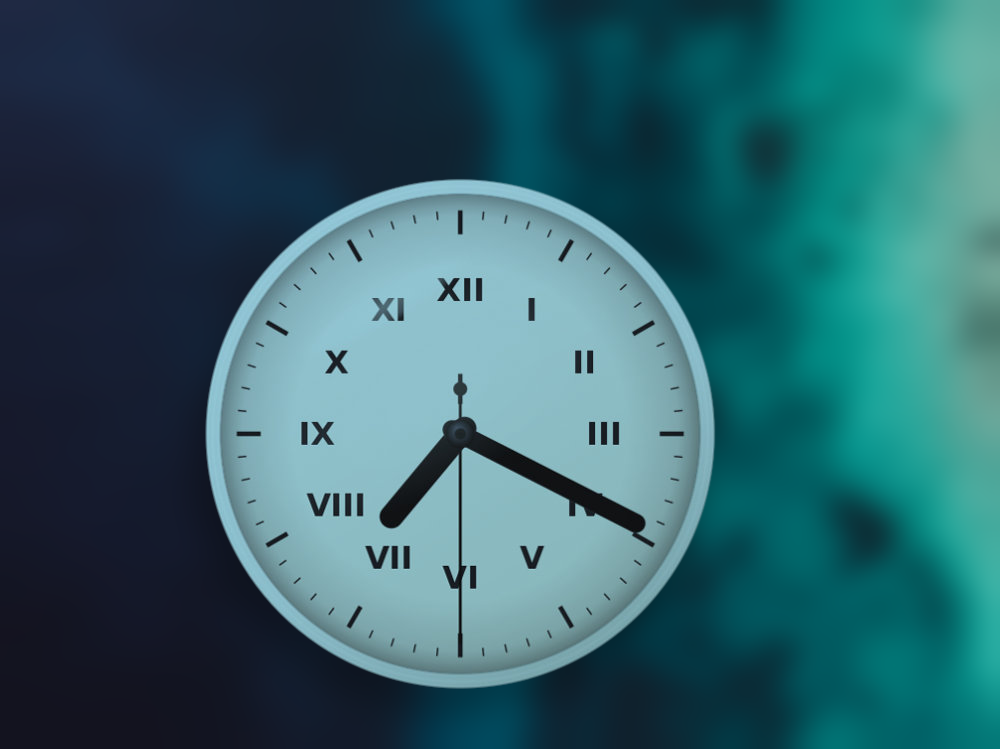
7:19:30
